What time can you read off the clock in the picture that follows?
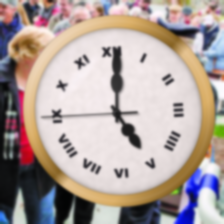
5:00:45
